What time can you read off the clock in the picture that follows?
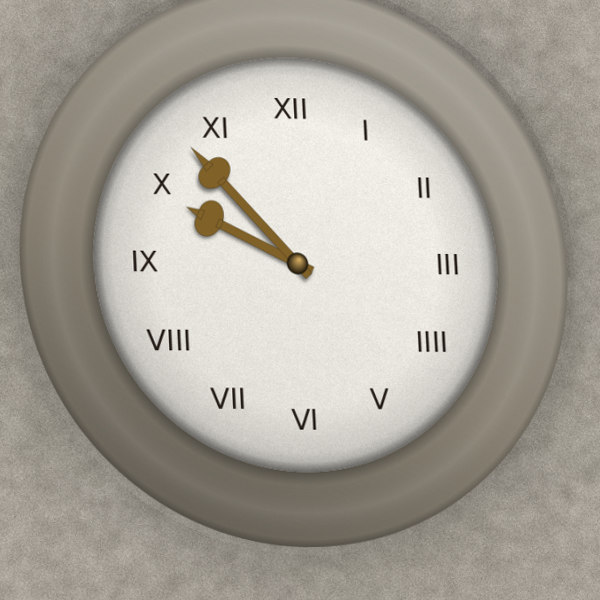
9:53
